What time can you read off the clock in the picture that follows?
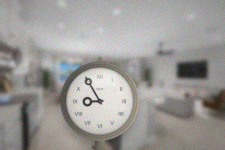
8:55
